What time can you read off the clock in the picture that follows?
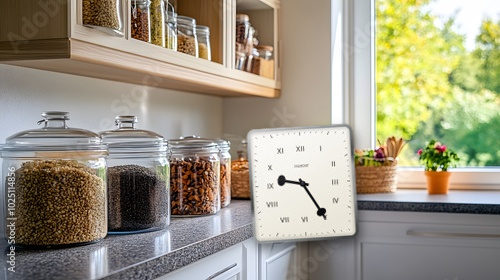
9:25
